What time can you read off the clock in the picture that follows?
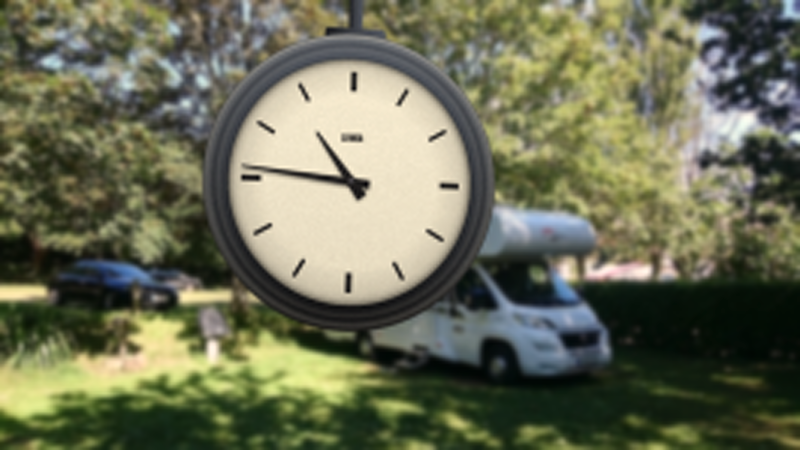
10:46
